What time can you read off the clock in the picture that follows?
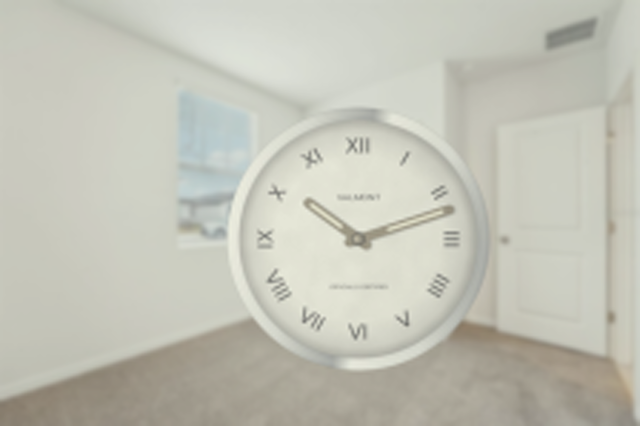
10:12
